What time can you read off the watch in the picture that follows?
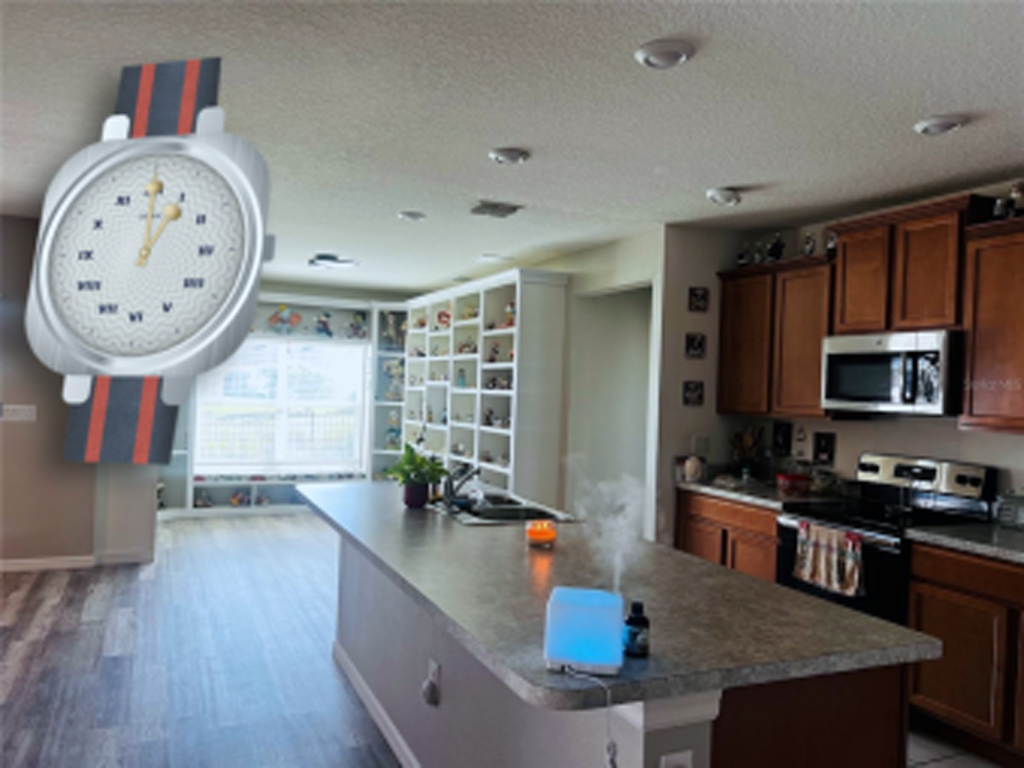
1:00
